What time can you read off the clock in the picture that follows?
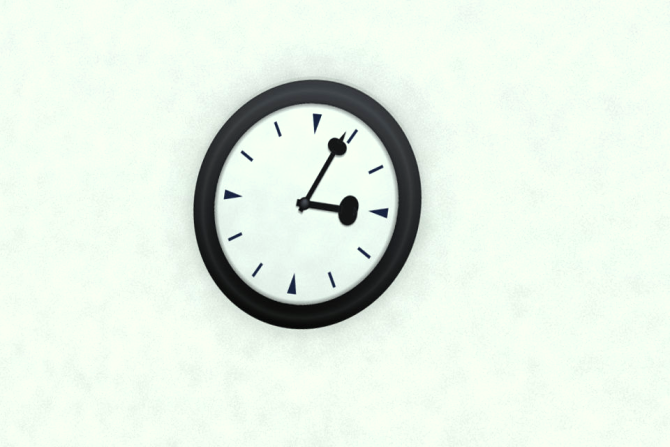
3:04
